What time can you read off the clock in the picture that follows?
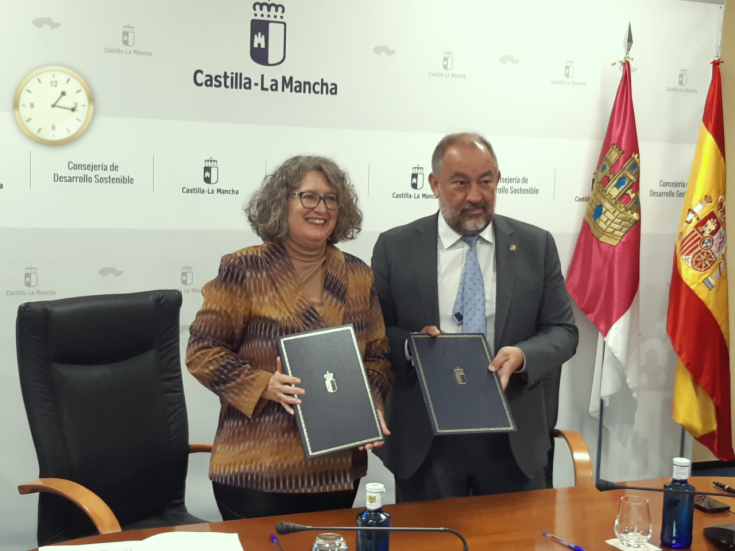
1:17
